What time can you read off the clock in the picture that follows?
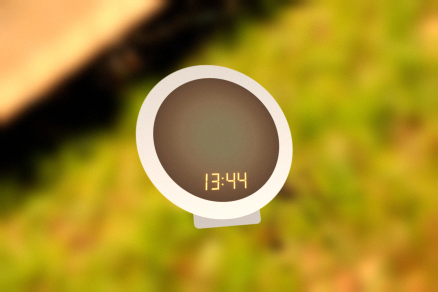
13:44
